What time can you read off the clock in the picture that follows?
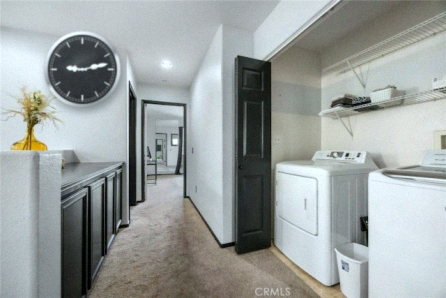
9:13
